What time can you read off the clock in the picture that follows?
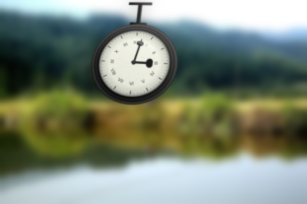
3:02
